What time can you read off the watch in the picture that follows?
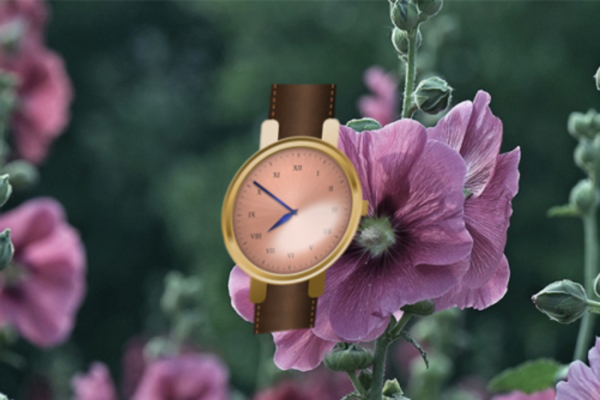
7:51
